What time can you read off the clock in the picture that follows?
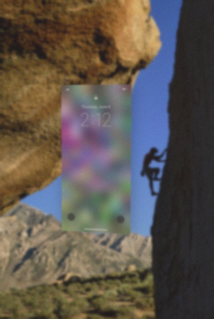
2:12
